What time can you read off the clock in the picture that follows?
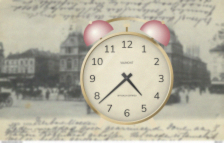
4:38
